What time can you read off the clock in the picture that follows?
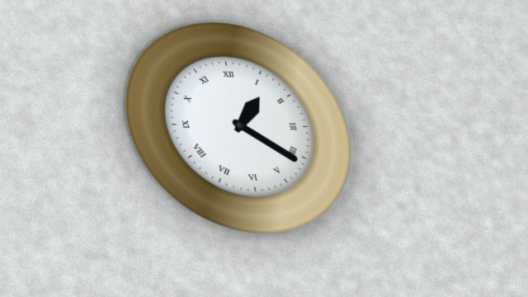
1:21
